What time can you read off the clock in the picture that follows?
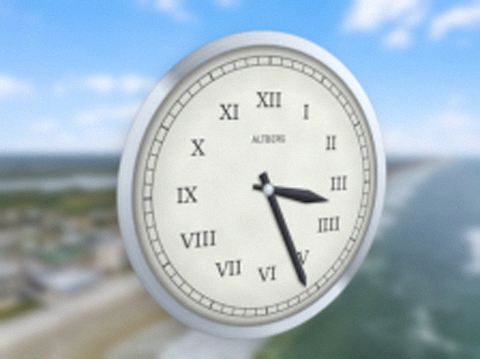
3:26
